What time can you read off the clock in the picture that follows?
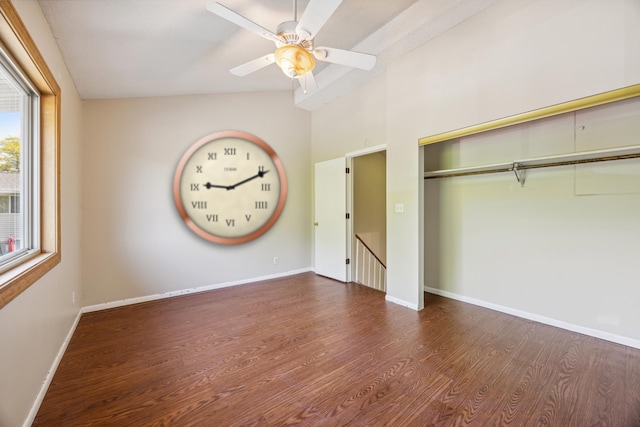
9:11
